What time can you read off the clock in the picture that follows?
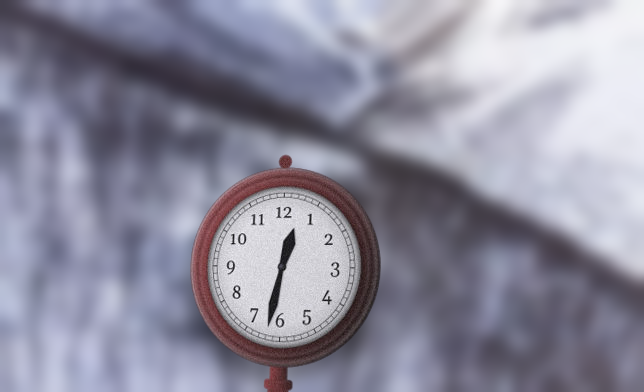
12:32
